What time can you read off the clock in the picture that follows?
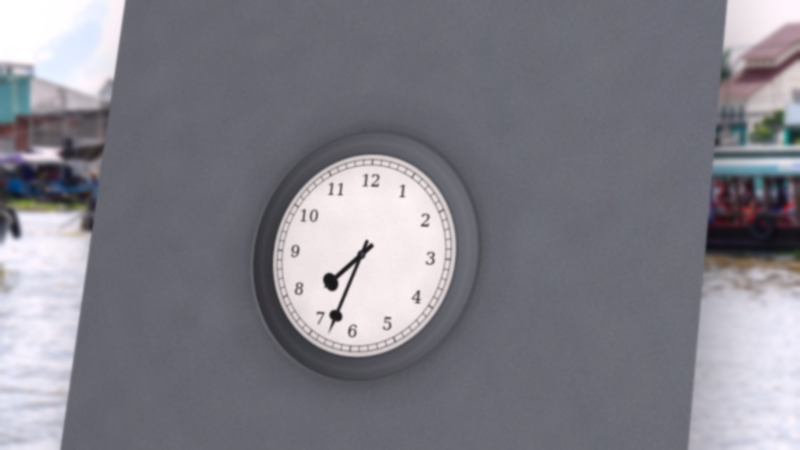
7:33
